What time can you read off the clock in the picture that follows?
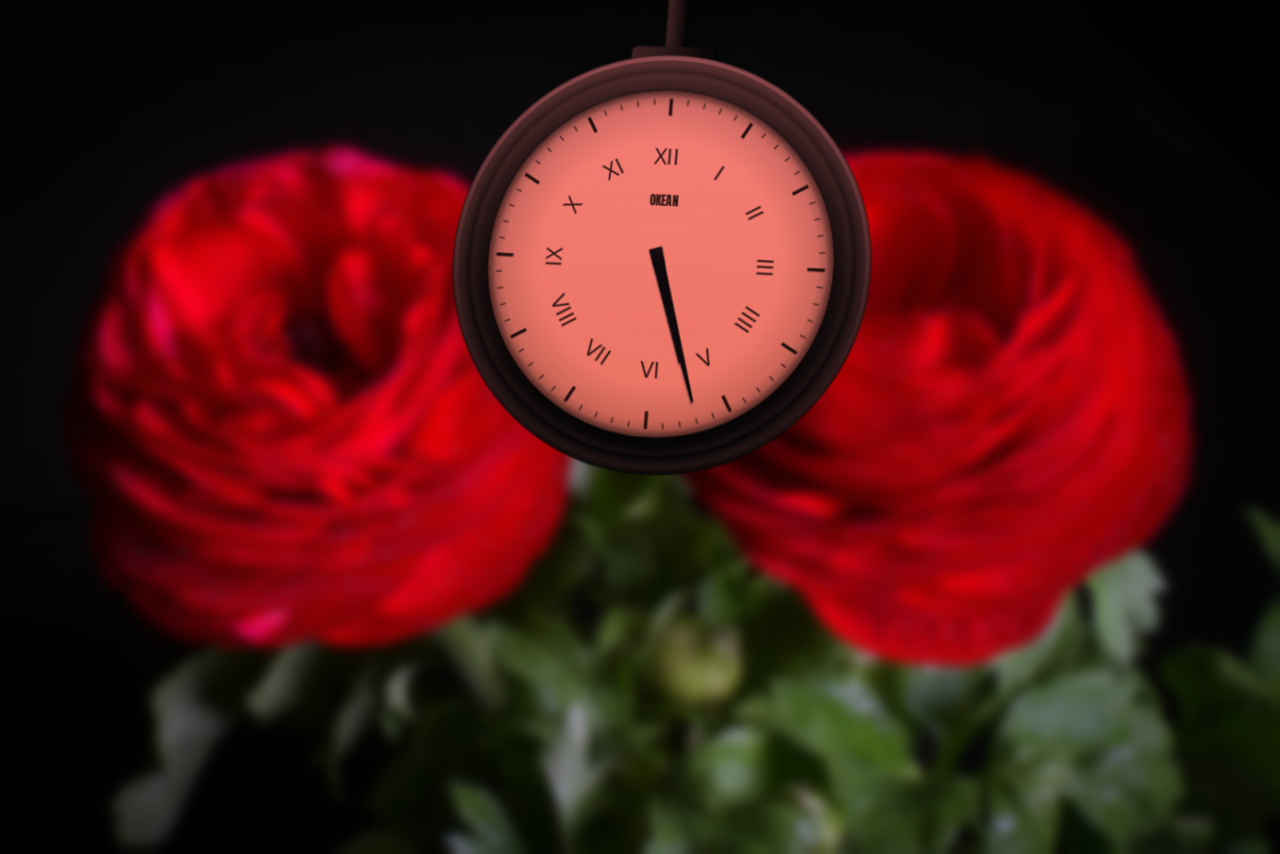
5:27
